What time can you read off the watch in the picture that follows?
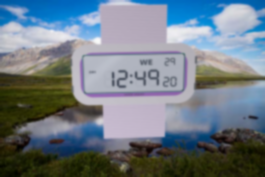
12:49
